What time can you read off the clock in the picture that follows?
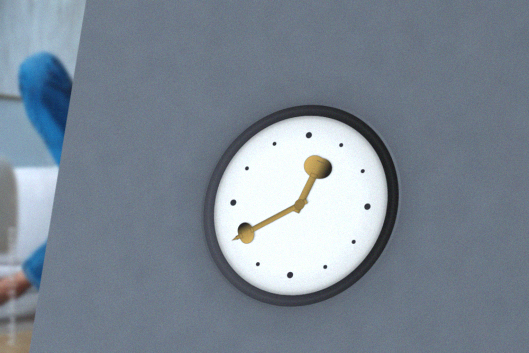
12:40
